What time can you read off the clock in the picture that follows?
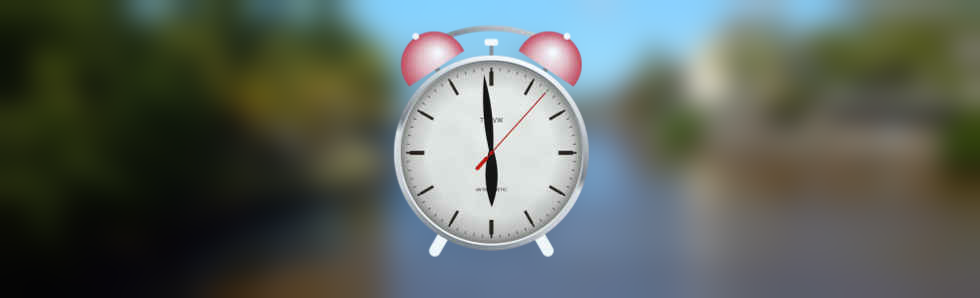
5:59:07
